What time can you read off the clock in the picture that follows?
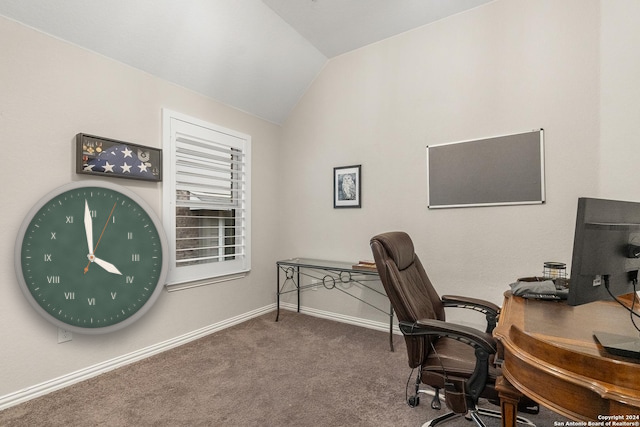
3:59:04
